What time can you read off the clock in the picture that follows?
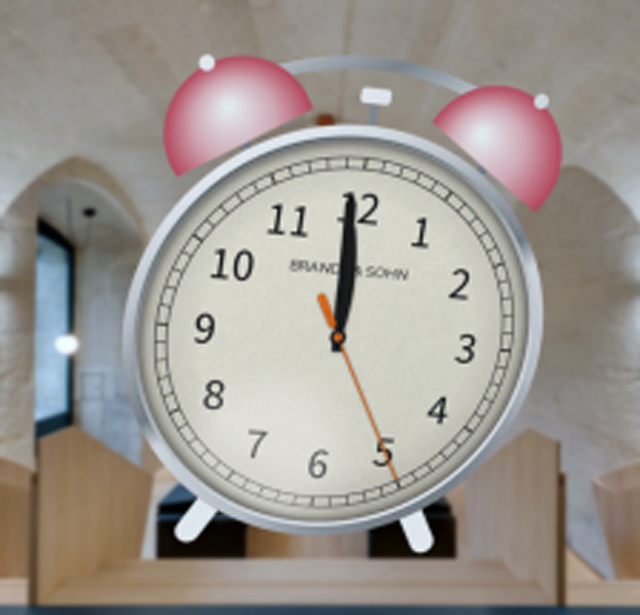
11:59:25
